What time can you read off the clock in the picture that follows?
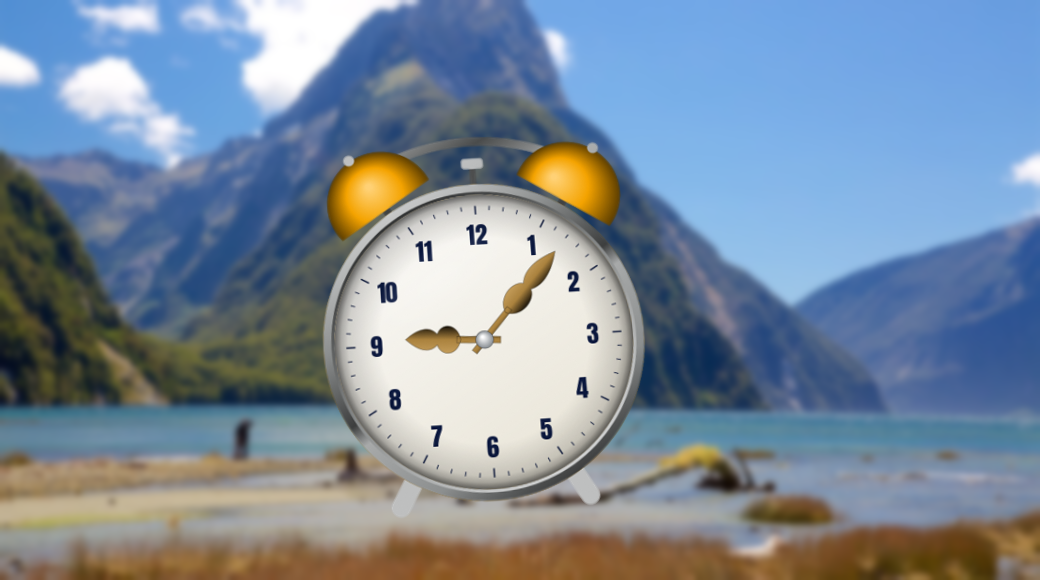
9:07
